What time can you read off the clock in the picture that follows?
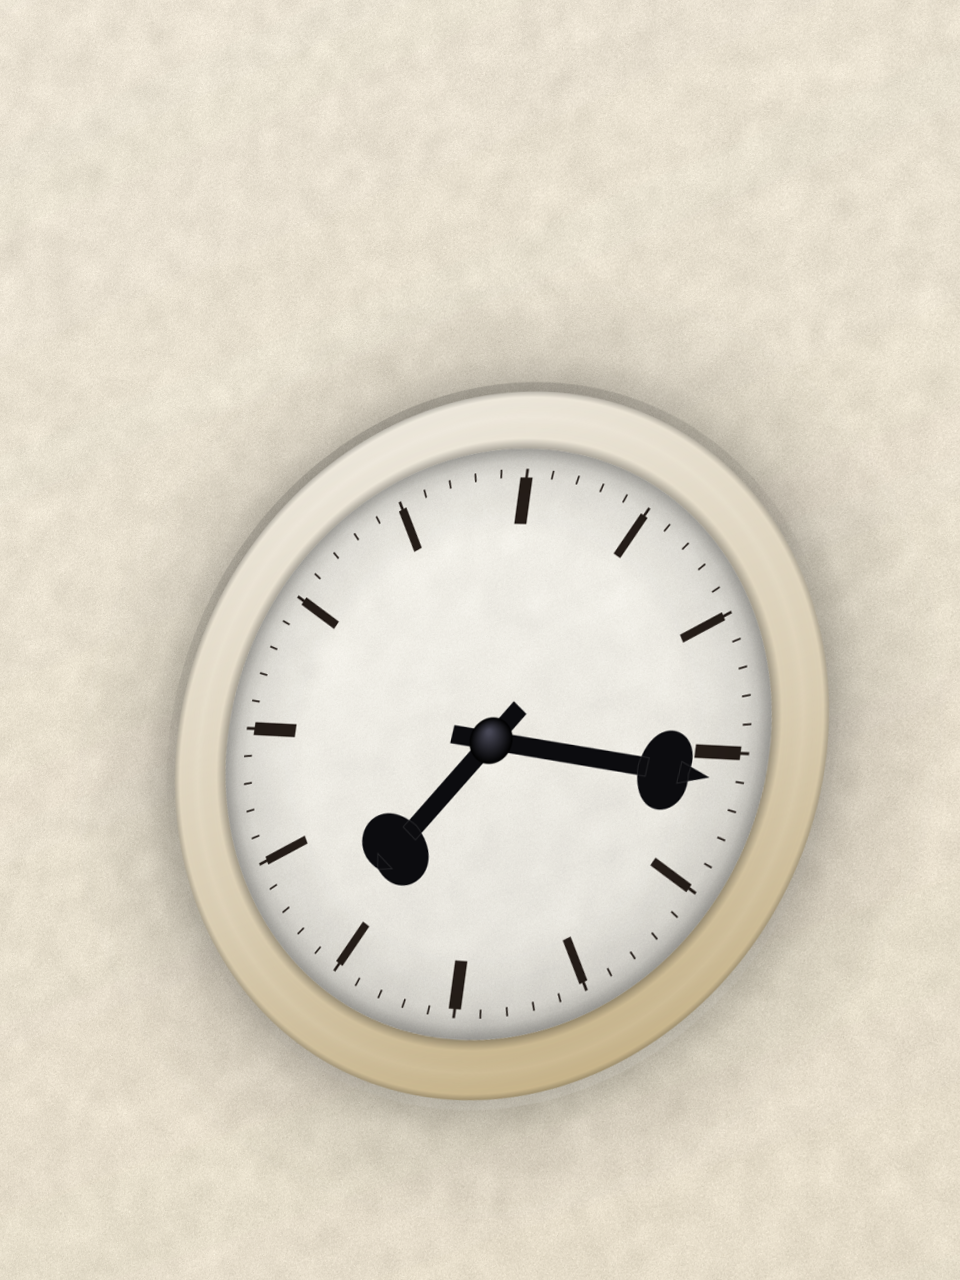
7:16
